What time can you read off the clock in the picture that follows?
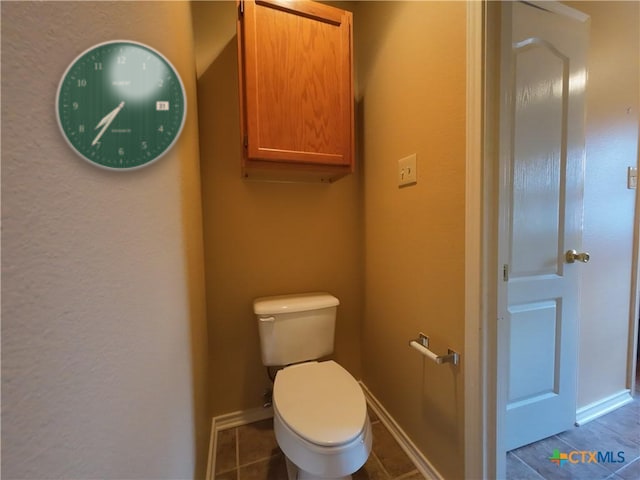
7:36
